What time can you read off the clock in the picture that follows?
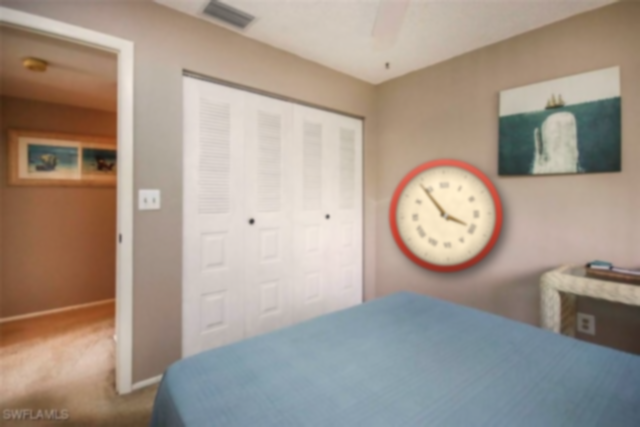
3:54
